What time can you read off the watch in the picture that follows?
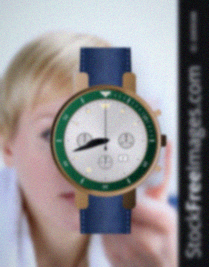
8:42
